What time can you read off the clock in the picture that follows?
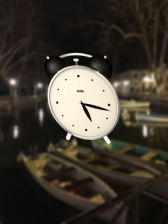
5:17
